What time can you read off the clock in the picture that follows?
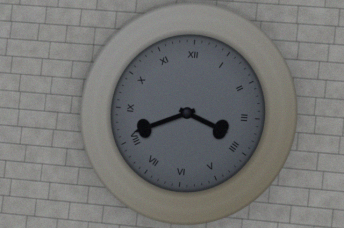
3:41
